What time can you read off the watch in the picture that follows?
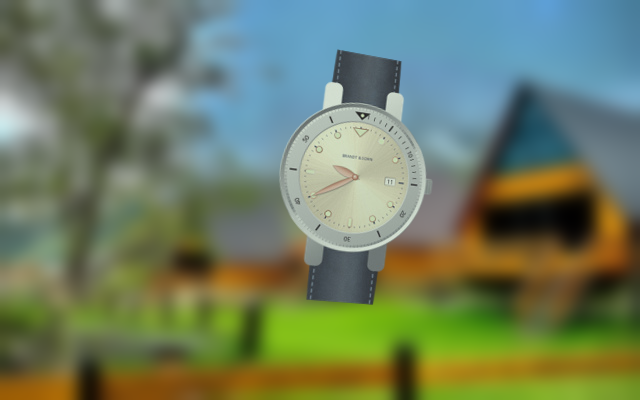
9:40
